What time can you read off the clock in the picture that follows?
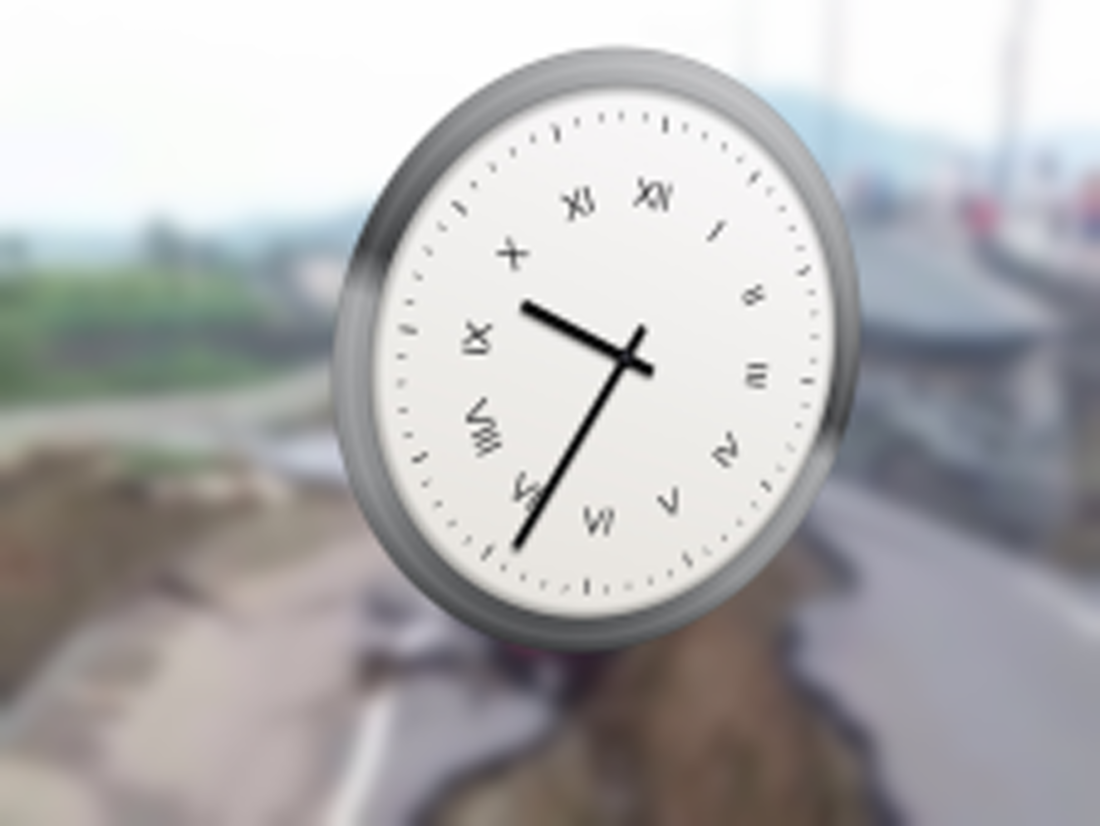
9:34
